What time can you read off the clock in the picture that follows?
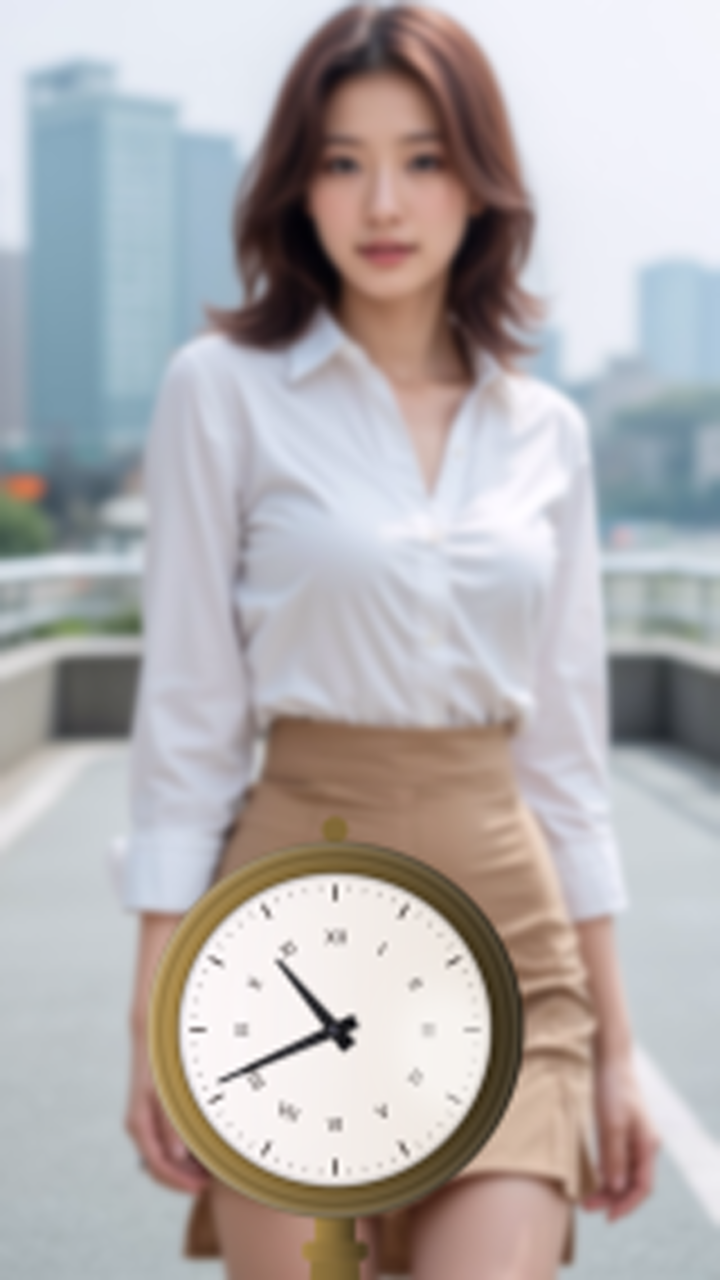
10:41
